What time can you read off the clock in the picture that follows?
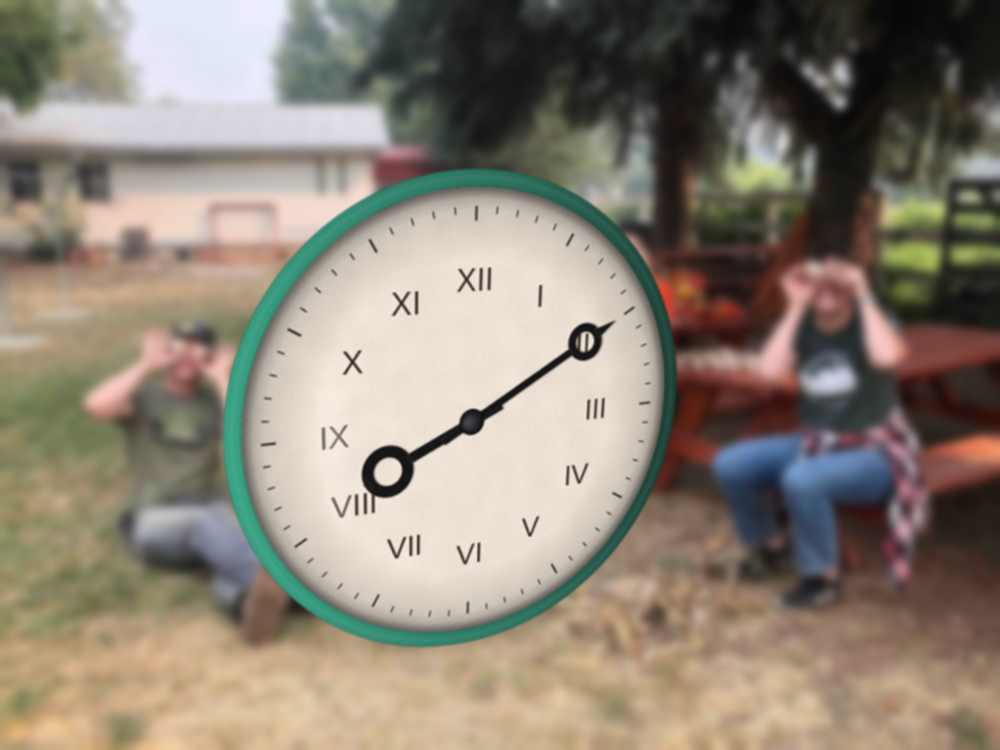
8:10
